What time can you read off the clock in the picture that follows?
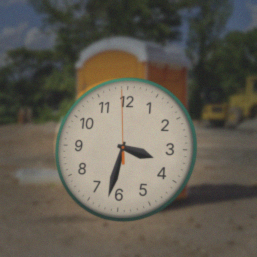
3:31:59
